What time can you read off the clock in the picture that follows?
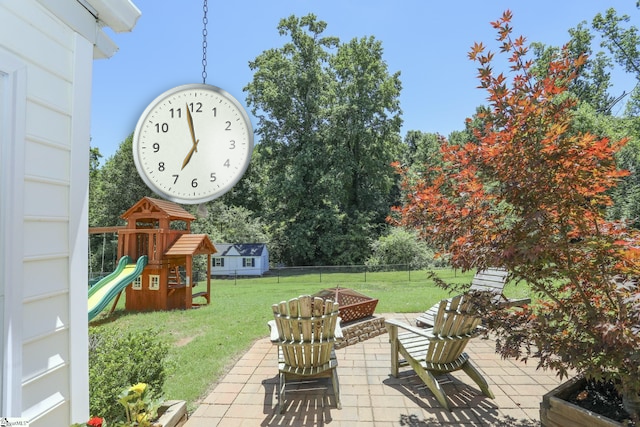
6:58
